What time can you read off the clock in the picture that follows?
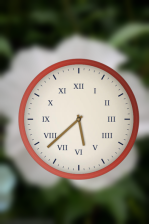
5:38
